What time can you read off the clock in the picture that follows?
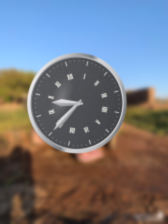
9:40
